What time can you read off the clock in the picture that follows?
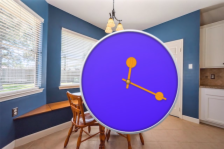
12:19
